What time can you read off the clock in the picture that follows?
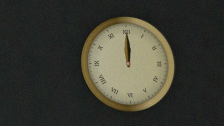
12:00
